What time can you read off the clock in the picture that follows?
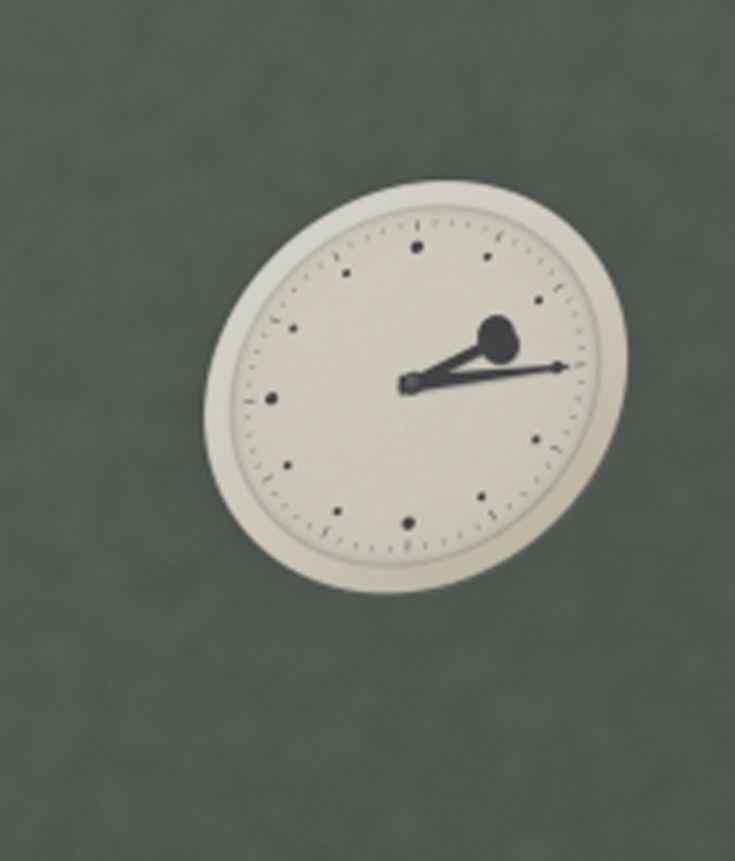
2:15
